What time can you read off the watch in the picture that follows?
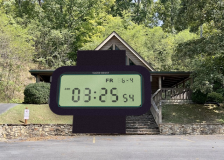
3:25:54
